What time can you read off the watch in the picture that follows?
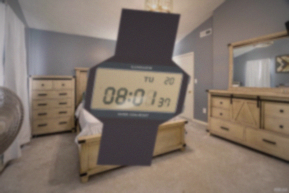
8:01
